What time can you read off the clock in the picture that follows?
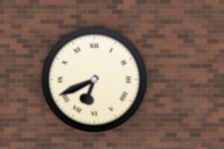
6:41
